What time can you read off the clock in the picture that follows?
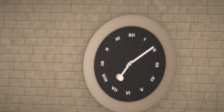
7:09
